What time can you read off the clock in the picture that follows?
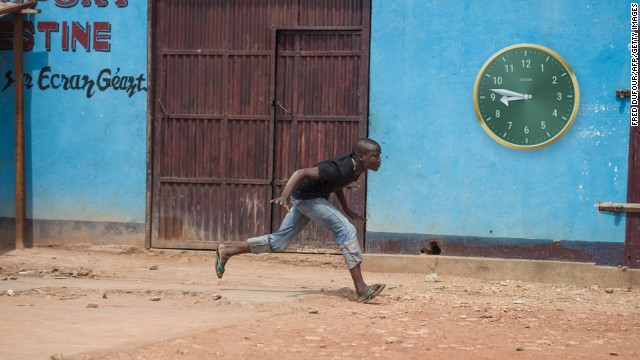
8:47
